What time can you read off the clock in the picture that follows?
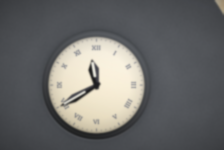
11:40
